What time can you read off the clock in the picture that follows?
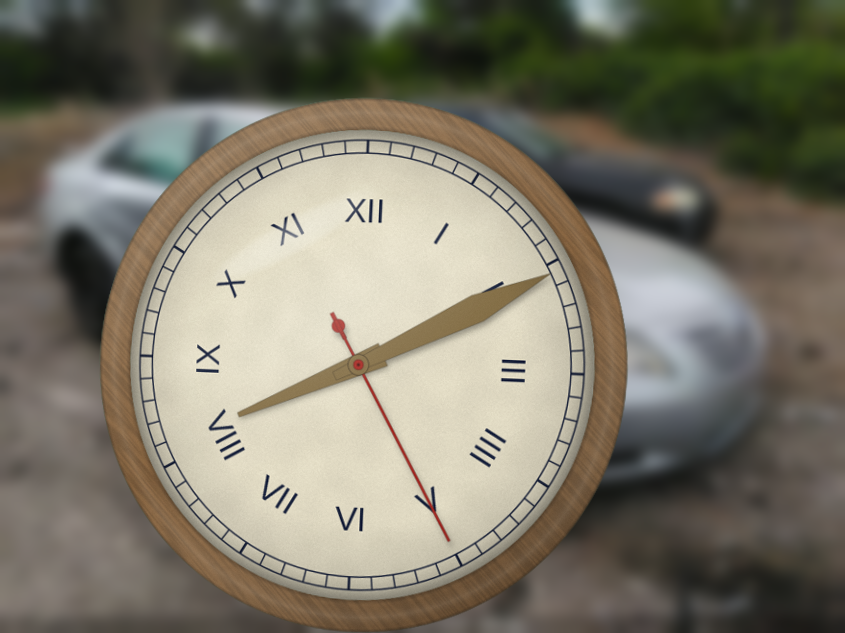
8:10:25
